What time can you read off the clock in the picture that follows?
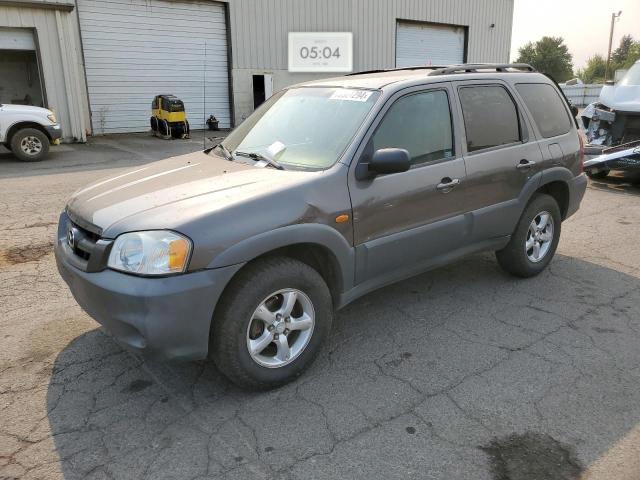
5:04
